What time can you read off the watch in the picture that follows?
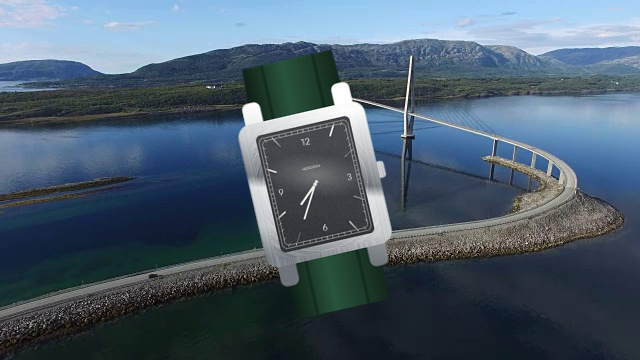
7:35
